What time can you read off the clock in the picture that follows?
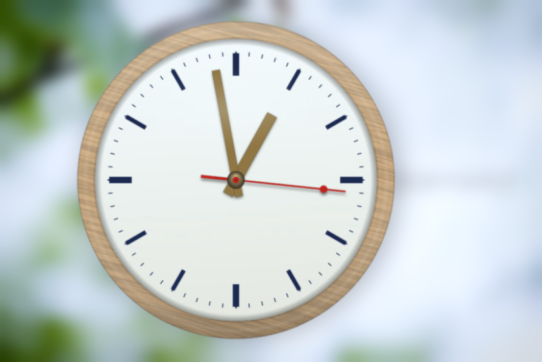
12:58:16
